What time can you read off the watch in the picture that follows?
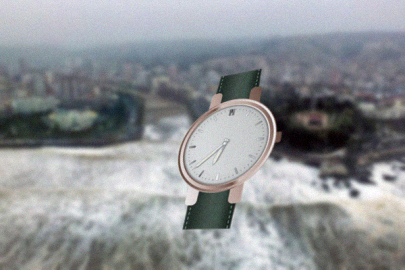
6:38
